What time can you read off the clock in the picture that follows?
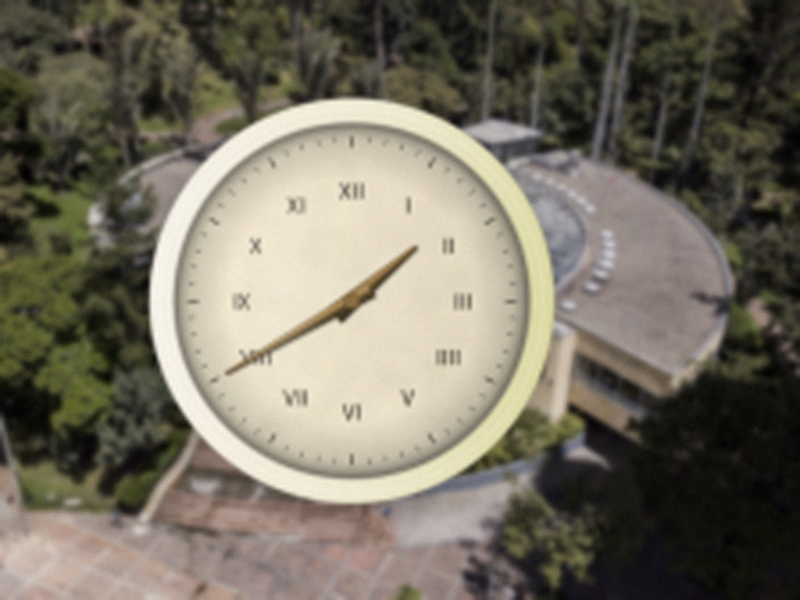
1:40
